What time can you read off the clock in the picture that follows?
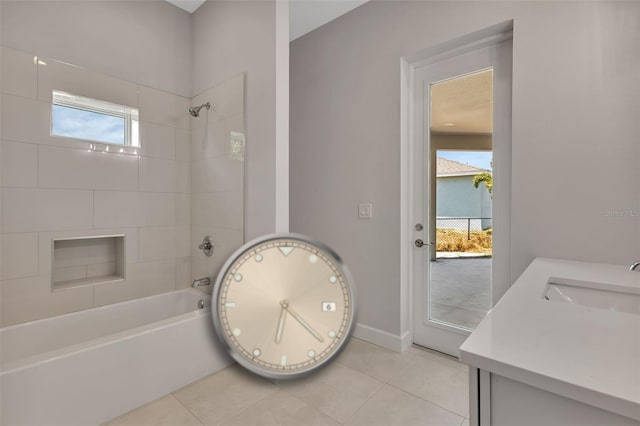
6:22
